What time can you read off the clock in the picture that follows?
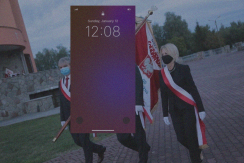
12:08
